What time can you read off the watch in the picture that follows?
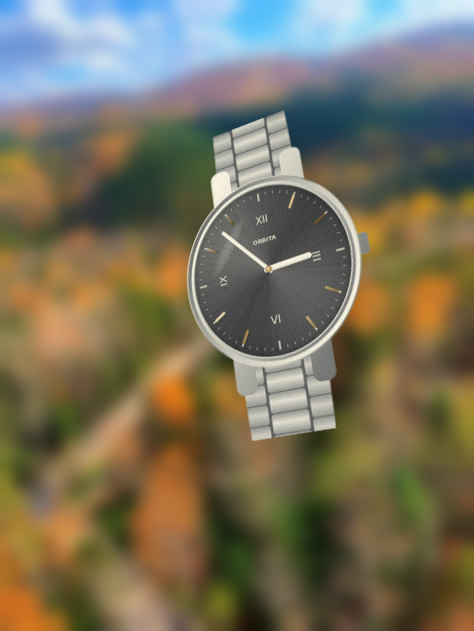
2:53
